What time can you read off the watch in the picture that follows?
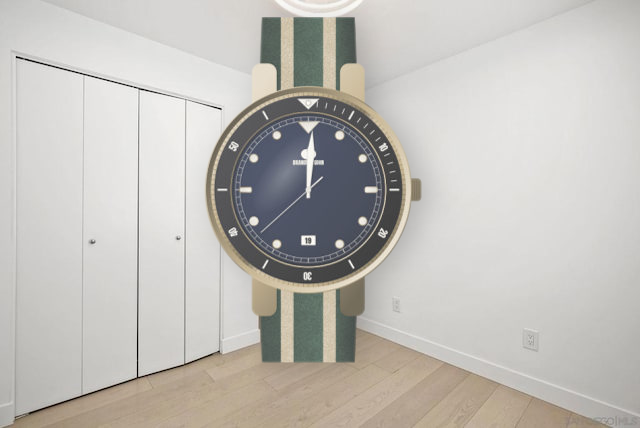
12:00:38
